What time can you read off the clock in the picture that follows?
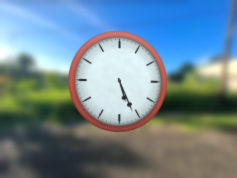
5:26
